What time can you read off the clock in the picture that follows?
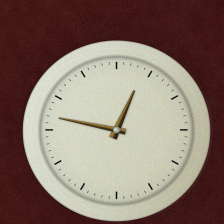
12:47
